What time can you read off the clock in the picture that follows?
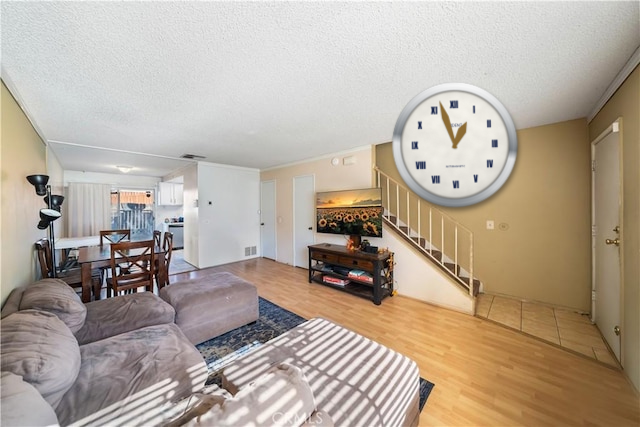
12:57
